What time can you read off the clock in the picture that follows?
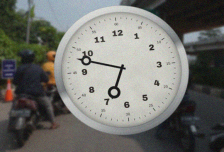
6:48
